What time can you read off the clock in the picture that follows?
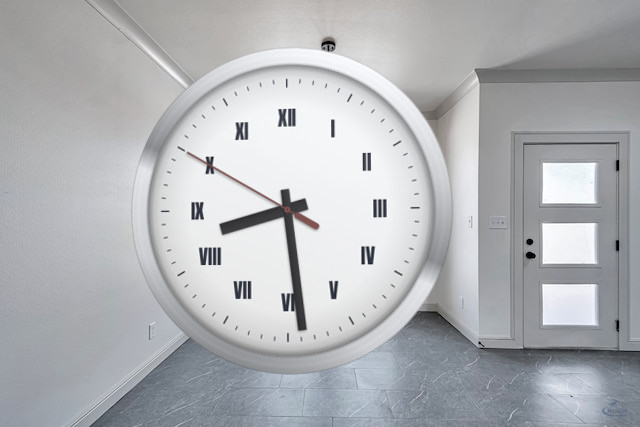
8:28:50
